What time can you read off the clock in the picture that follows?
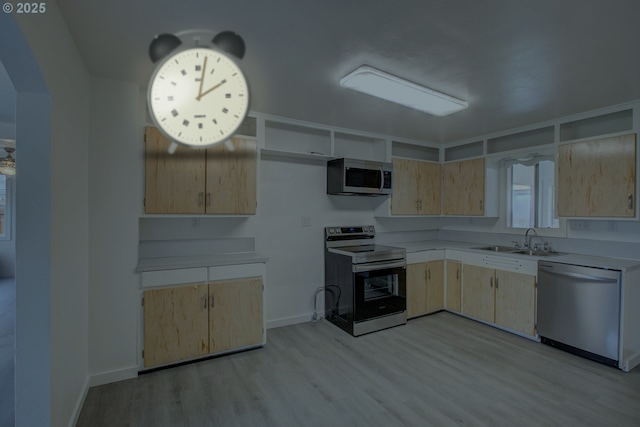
2:02
